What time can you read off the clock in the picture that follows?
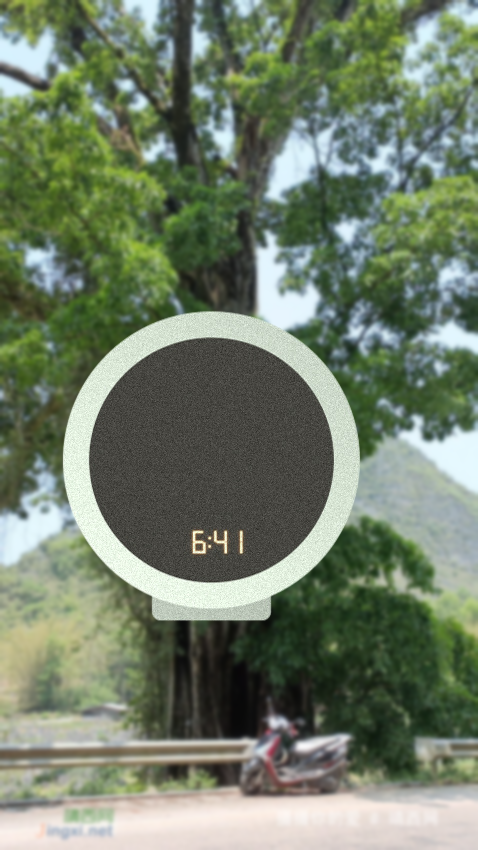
6:41
